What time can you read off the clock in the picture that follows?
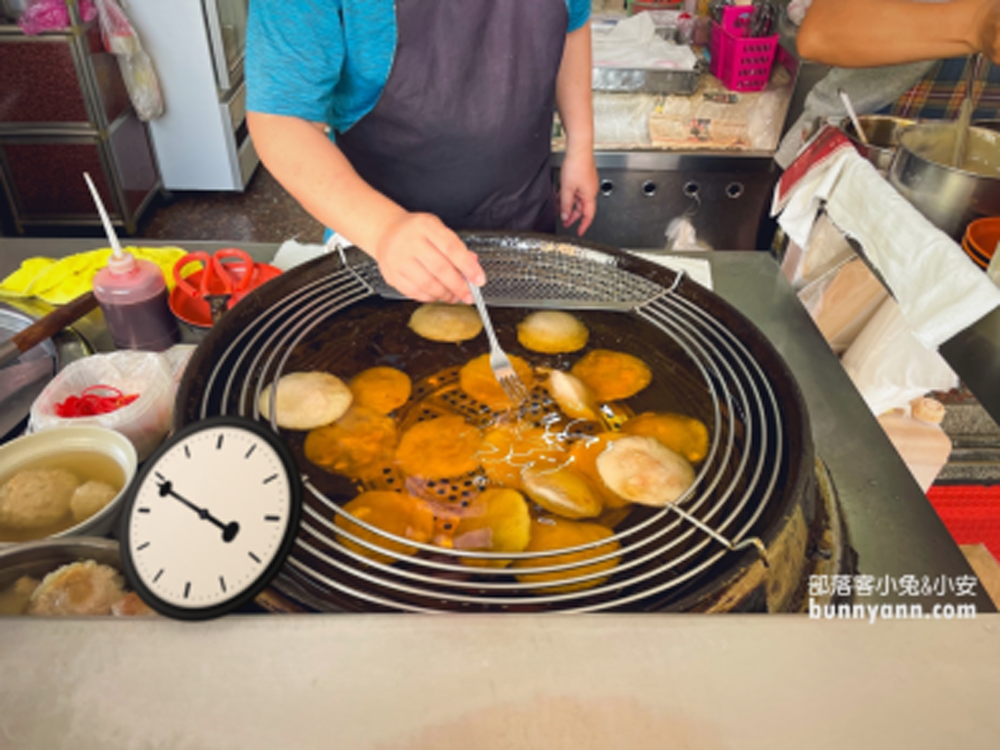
3:49
